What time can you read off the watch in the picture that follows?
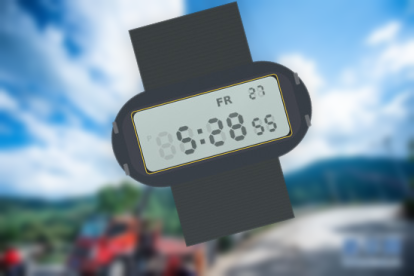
5:28:55
